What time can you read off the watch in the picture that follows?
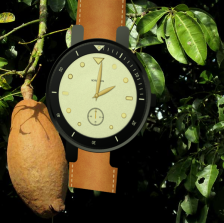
2:01
